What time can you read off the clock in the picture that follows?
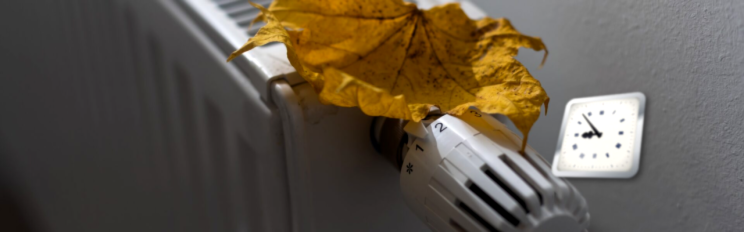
8:53
